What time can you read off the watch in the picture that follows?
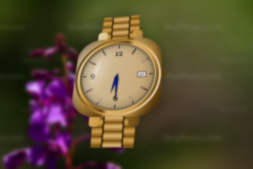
6:30
